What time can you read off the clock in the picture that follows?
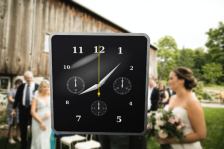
8:07
